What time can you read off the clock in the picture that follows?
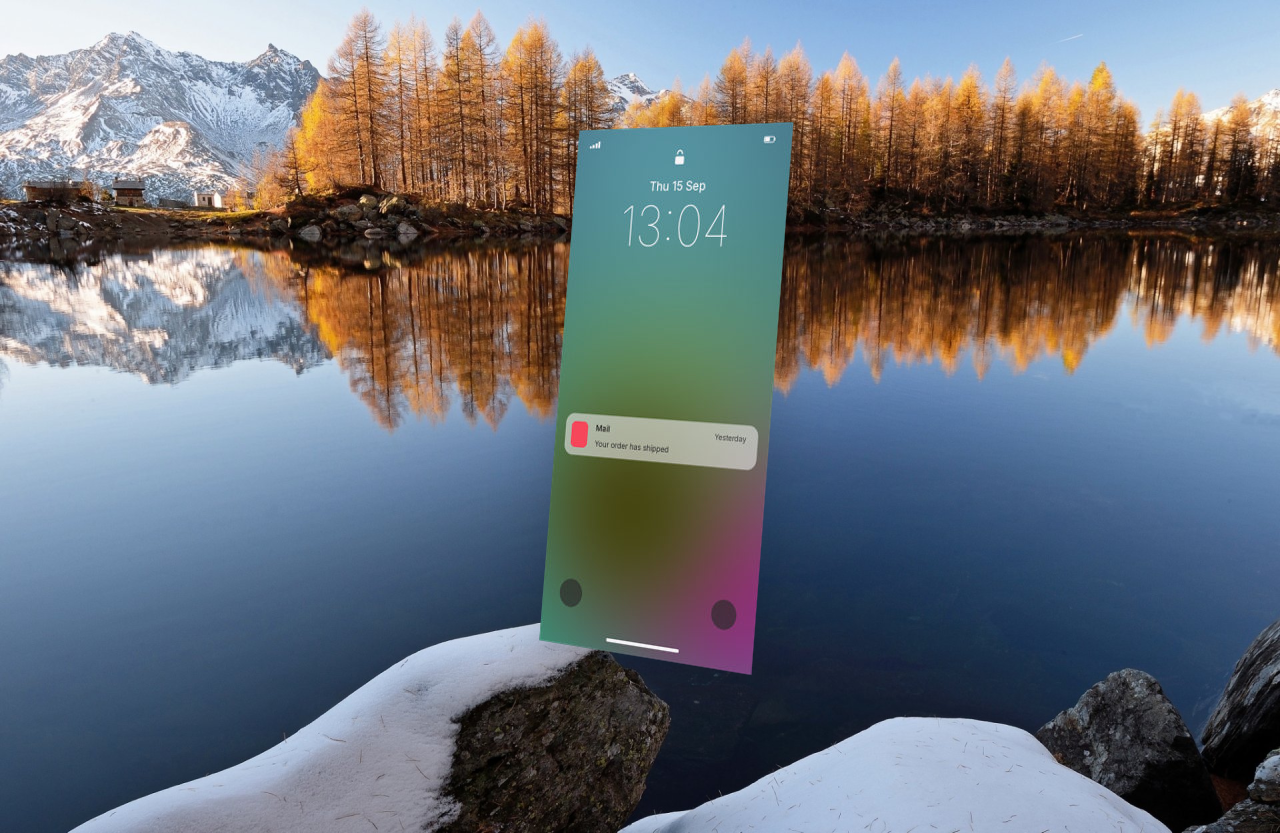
13:04
